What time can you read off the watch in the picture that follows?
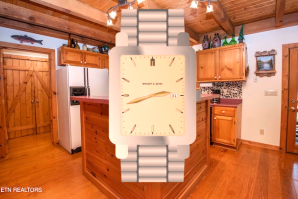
2:42
